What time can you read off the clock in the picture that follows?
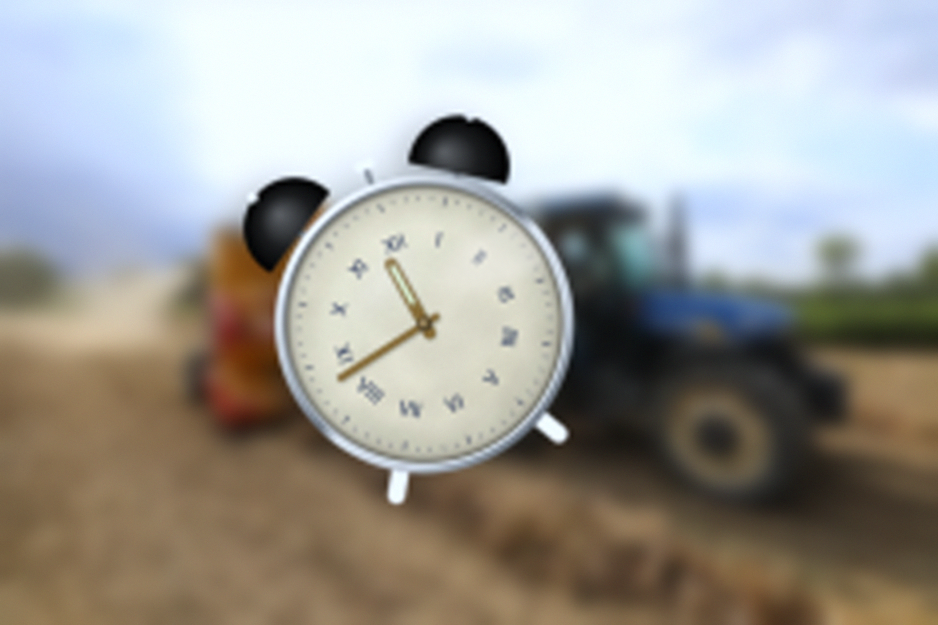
11:43
